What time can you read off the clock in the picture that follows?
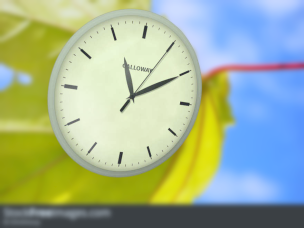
11:10:05
